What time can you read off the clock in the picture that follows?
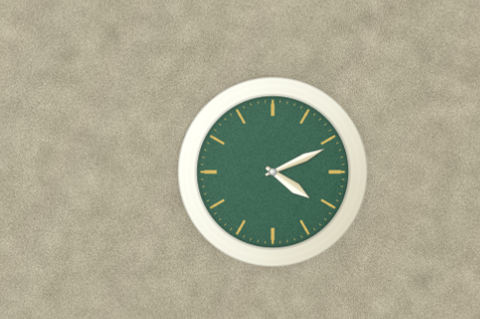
4:11
